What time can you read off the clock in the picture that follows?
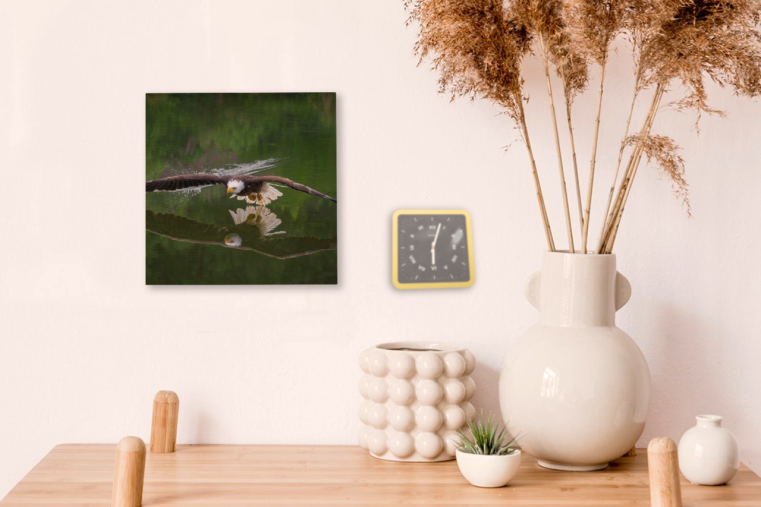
6:03
